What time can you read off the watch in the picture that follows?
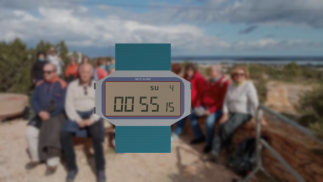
0:55:15
